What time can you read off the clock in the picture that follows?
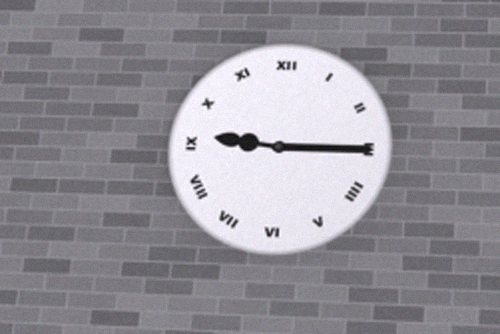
9:15
